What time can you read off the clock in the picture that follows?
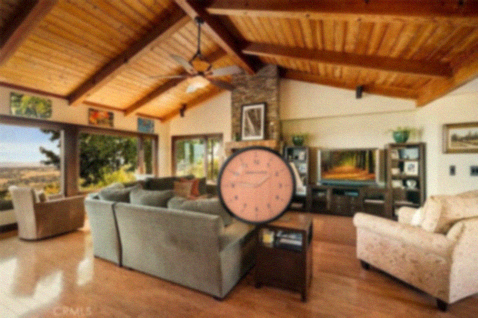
1:46
